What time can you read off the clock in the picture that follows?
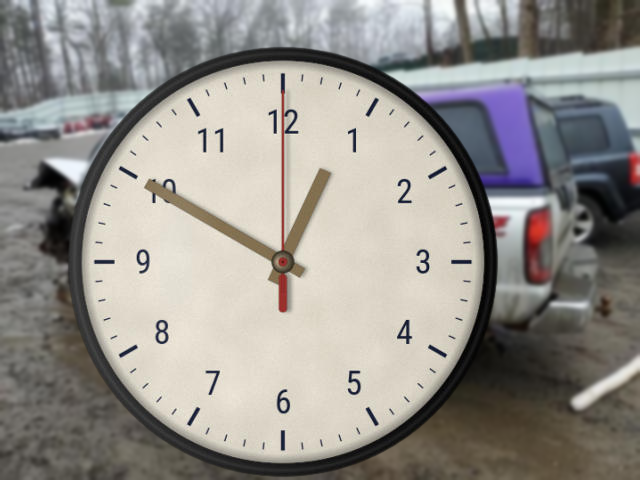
12:50:00
